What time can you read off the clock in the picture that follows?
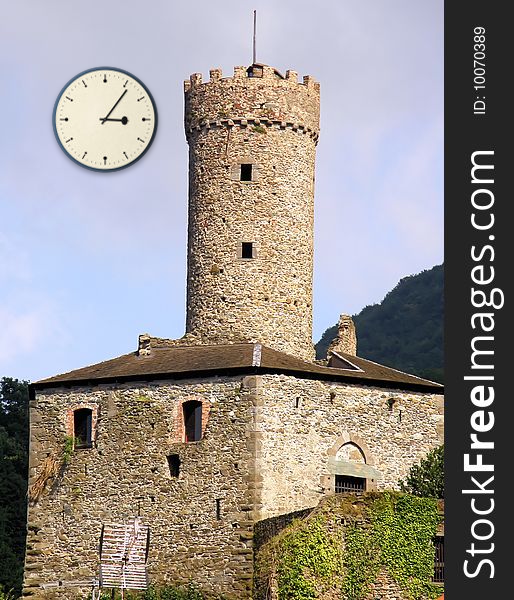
3:06
